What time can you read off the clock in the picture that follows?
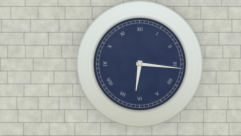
6:16
